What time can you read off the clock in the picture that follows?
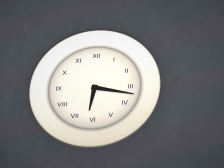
6:17
